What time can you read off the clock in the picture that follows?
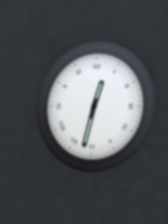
12:32
